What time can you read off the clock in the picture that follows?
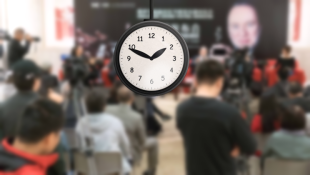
1:49
